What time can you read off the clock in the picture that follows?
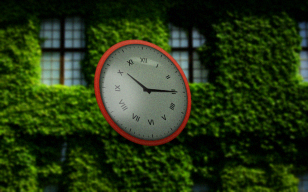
10:15
